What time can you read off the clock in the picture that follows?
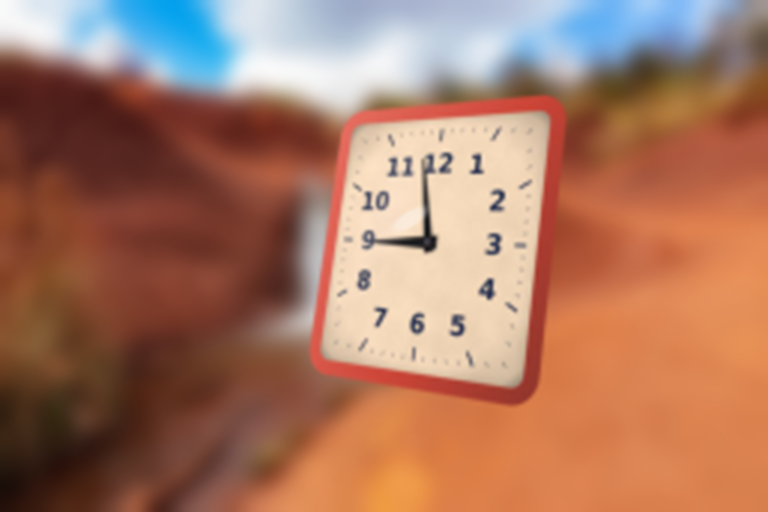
8:58
